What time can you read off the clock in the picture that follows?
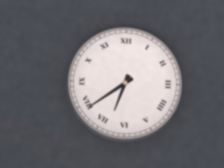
6:39
